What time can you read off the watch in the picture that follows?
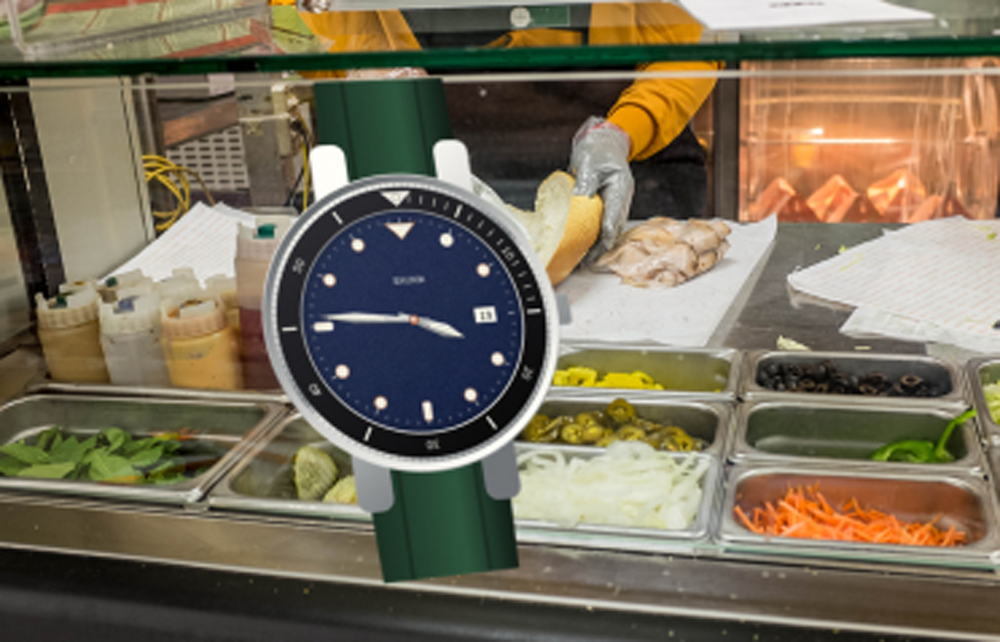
3:46
